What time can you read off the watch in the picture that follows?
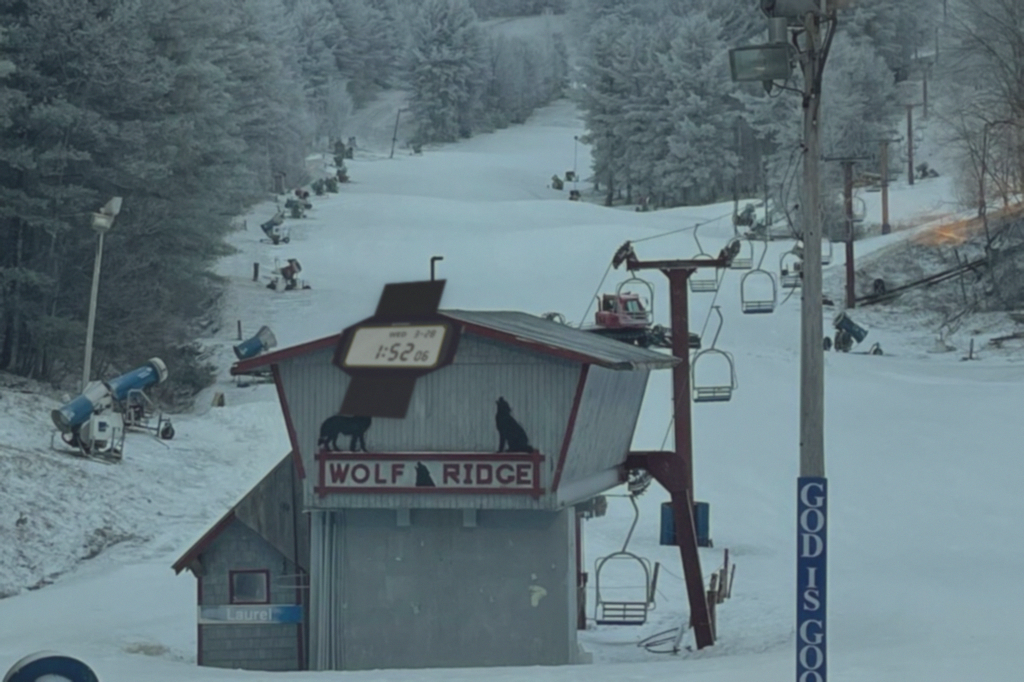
1:52
